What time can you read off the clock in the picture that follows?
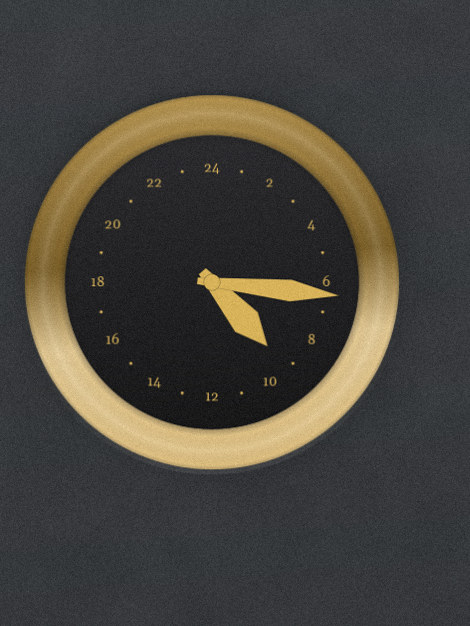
9:16
